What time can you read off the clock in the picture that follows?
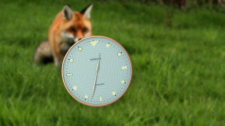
12:33
